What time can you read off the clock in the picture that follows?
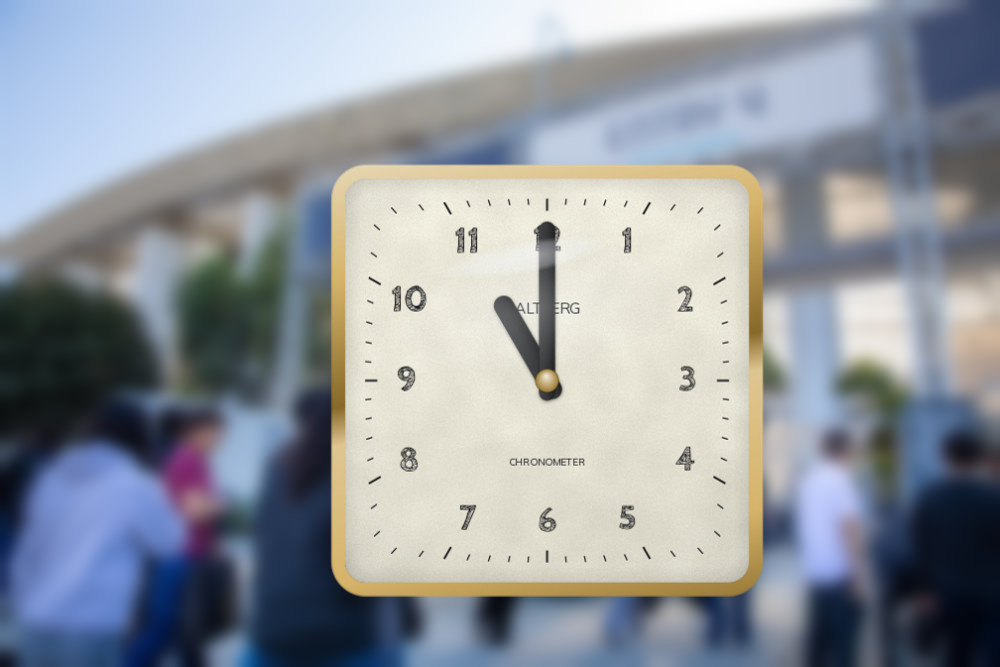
11:00
